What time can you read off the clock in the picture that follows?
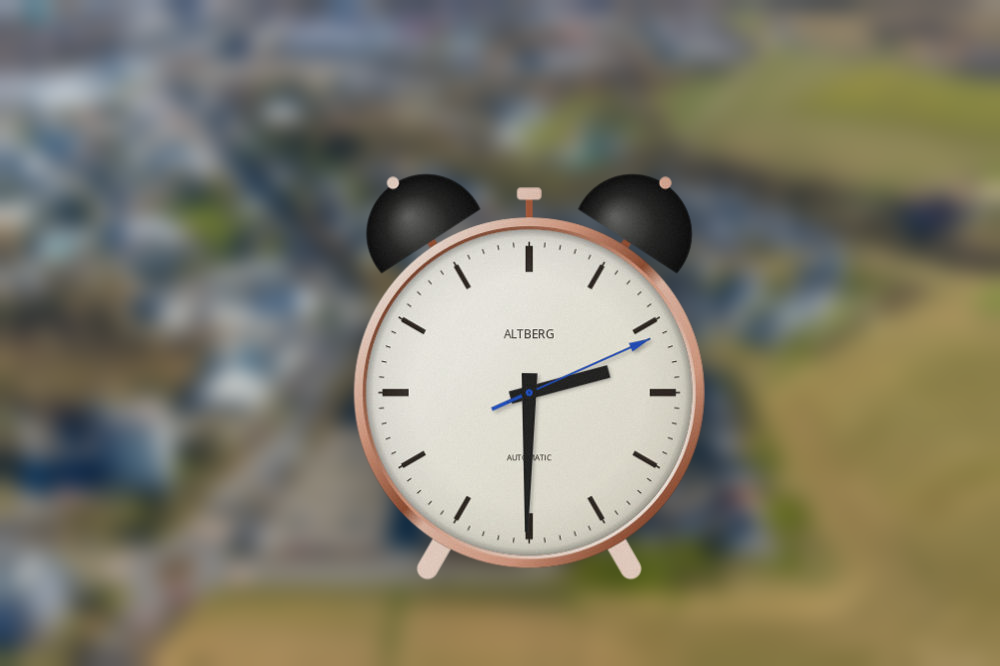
2:30:11
